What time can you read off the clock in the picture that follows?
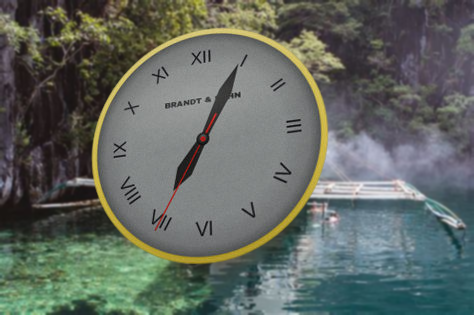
7:04:35
